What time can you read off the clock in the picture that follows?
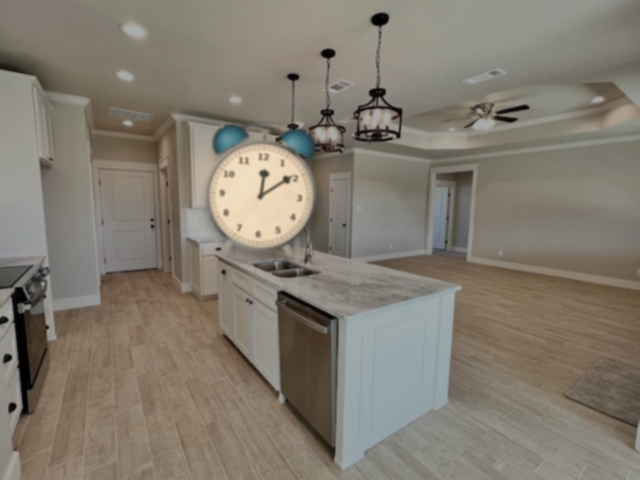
12:09
